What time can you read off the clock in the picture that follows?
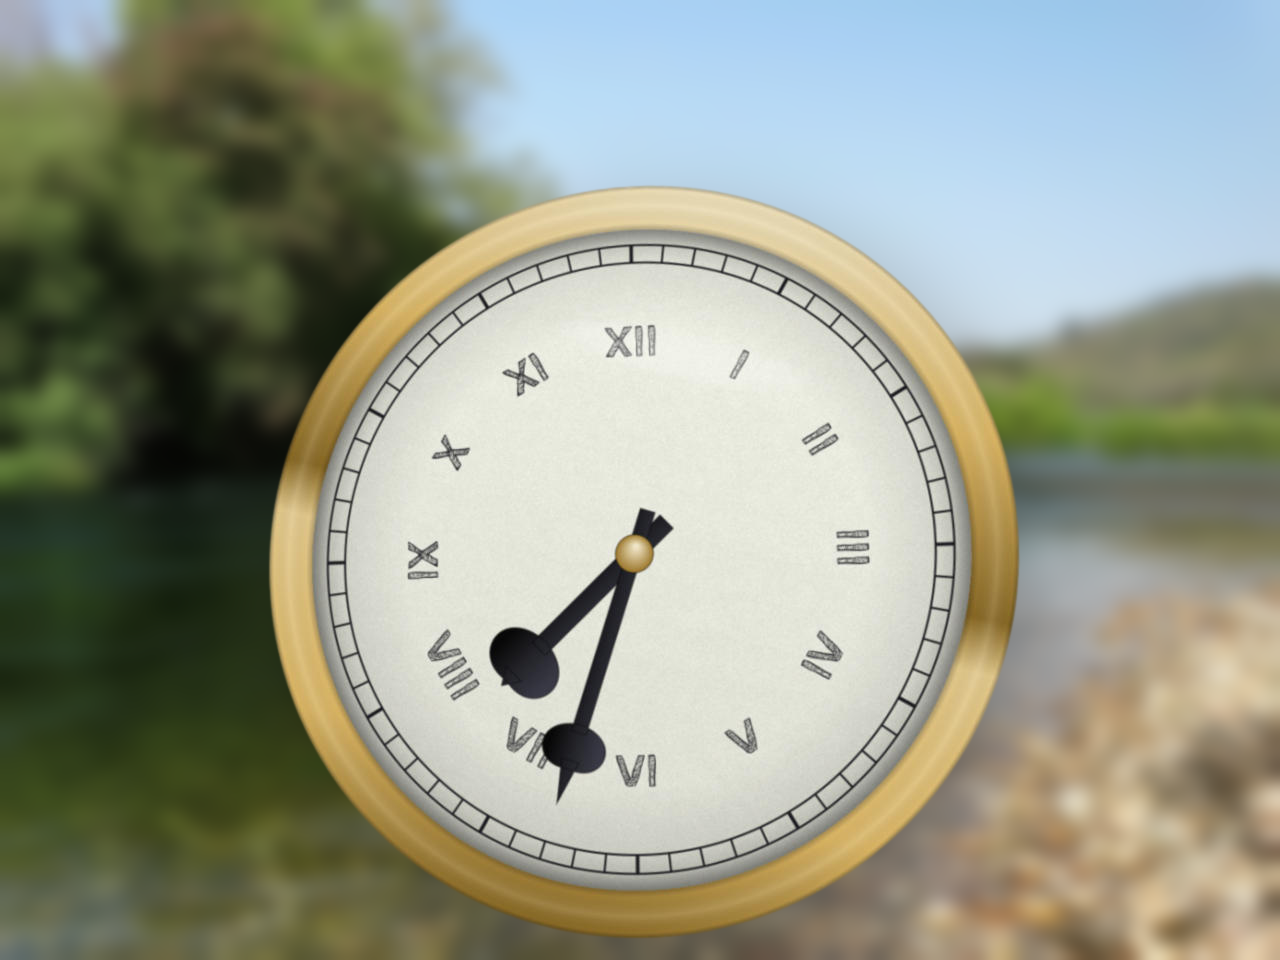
7:33
